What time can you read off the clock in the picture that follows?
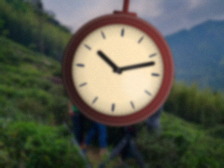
10:12
